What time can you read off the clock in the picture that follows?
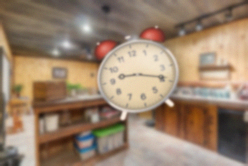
9:19
